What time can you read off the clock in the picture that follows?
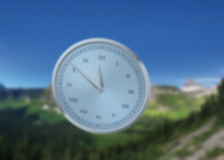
11:51
